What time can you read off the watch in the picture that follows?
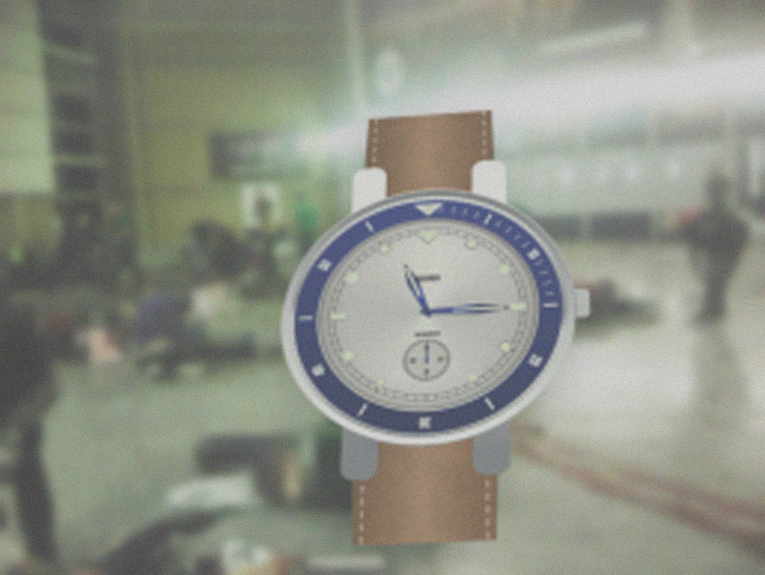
11:15
